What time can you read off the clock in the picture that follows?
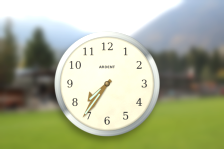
7:36
